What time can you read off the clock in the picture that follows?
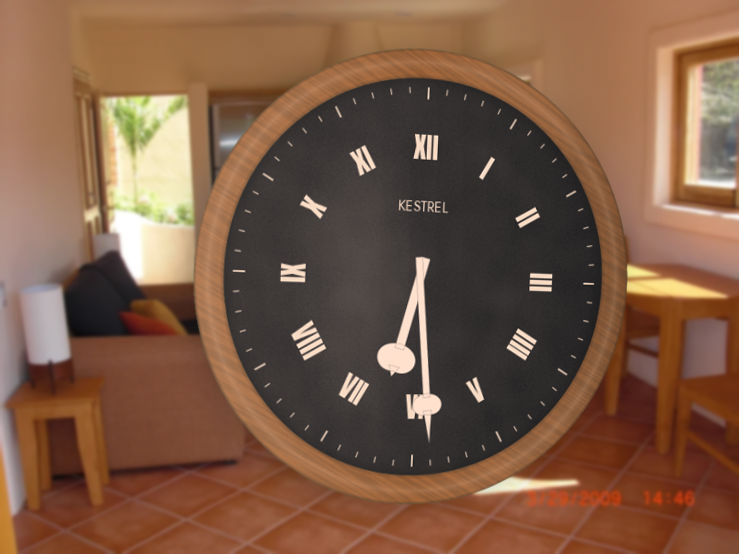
6:29
